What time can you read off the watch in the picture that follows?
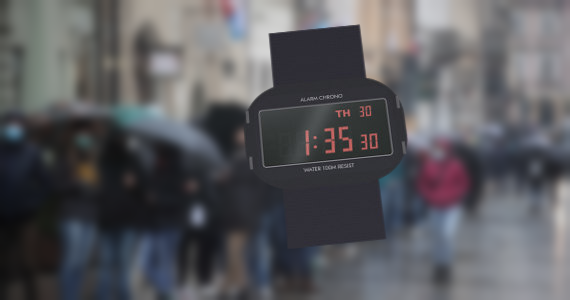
1:35:30
